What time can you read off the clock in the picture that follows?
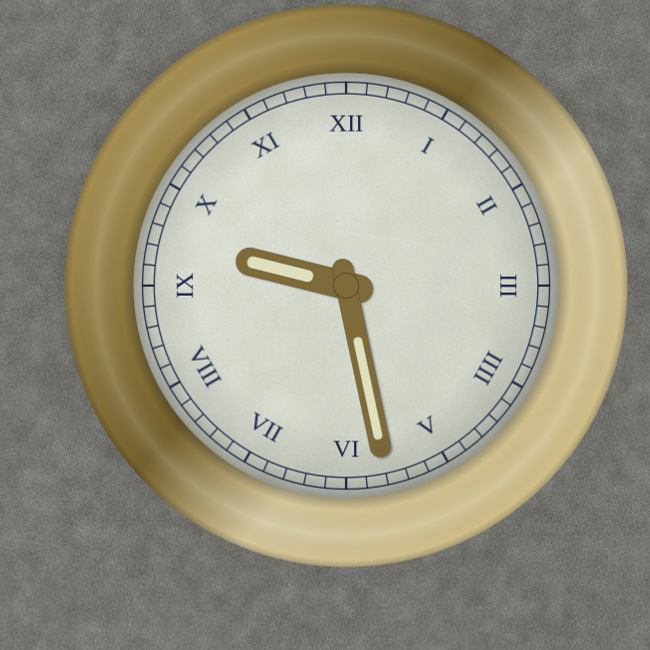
9:28
